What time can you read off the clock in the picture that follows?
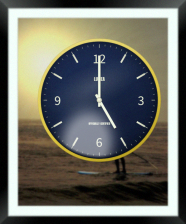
5:00
